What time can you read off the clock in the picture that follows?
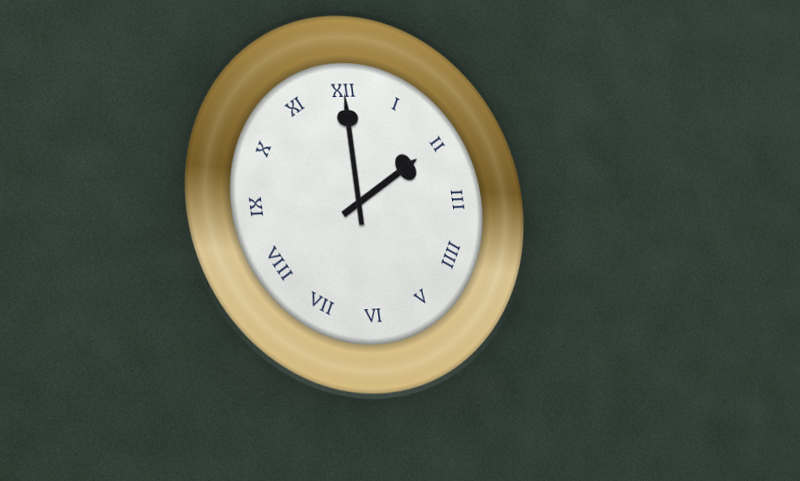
2:00
